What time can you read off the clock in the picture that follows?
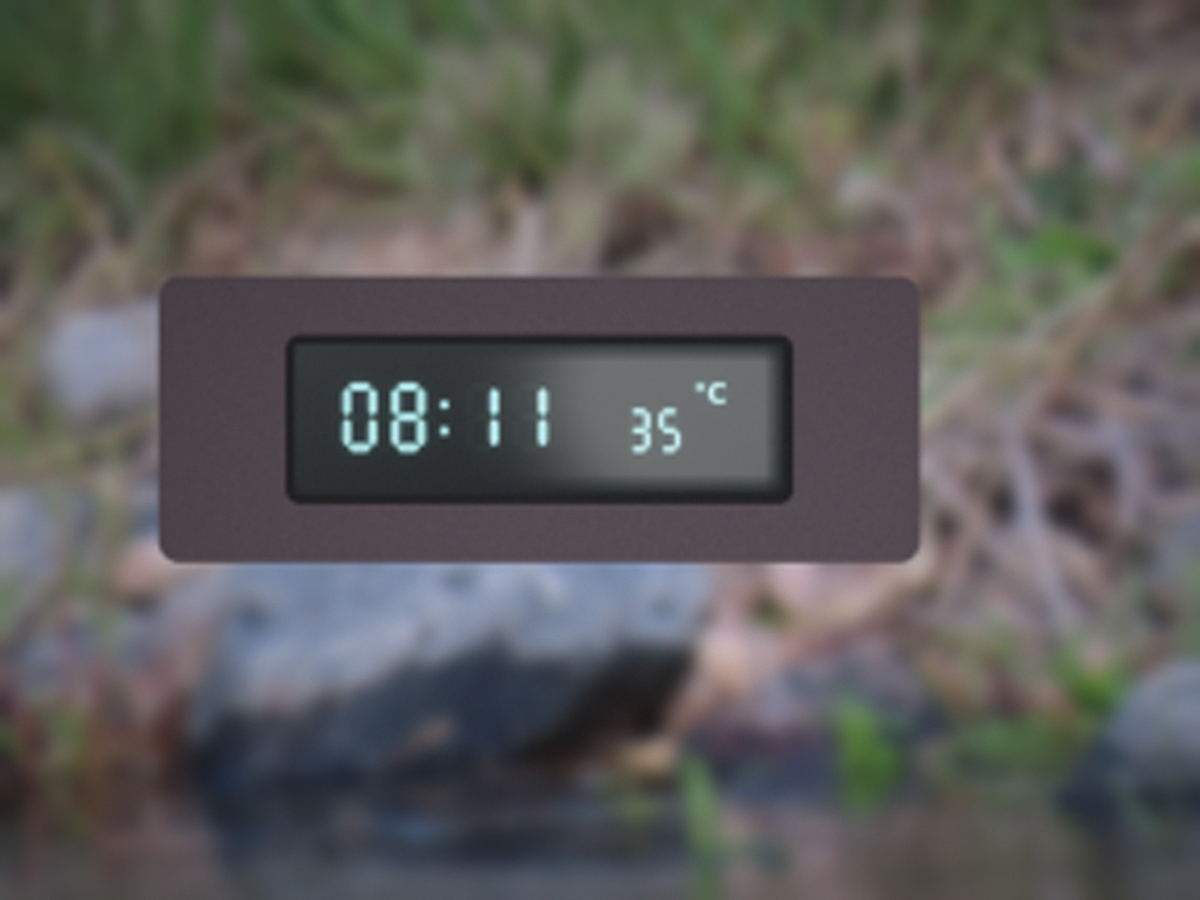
8:11
